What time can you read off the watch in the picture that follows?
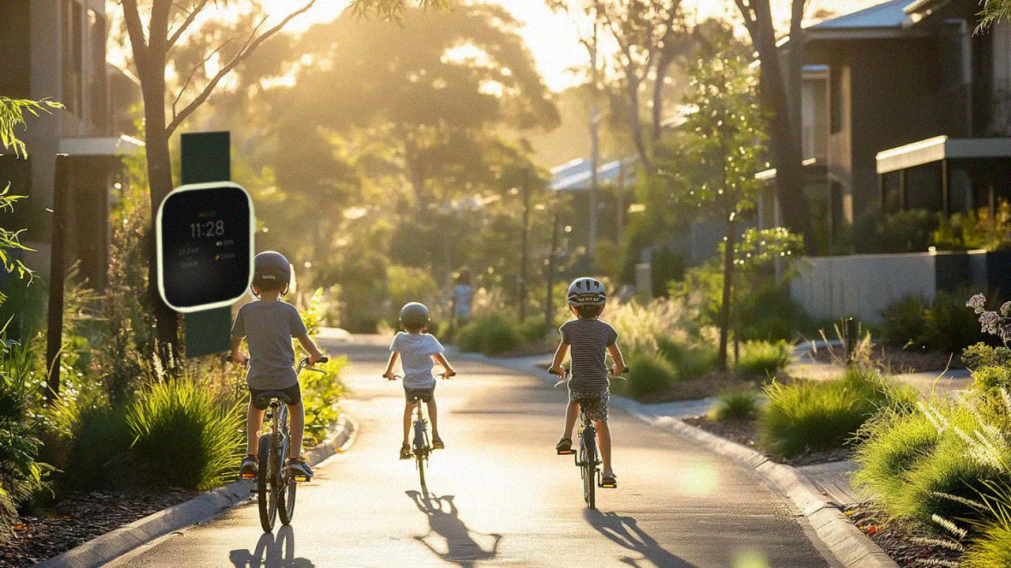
11:28
